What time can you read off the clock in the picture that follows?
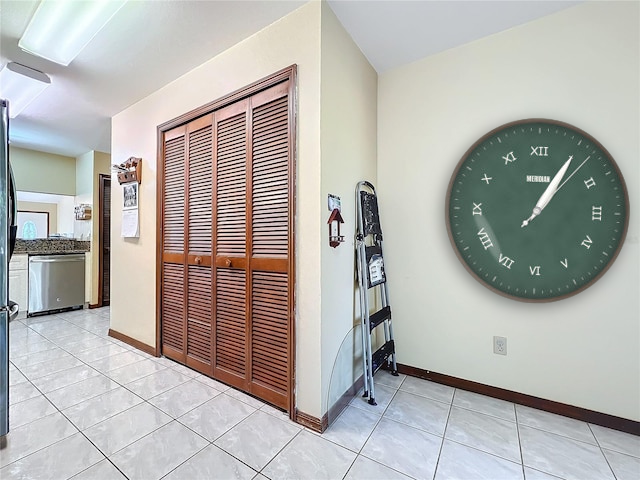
1:05:07
